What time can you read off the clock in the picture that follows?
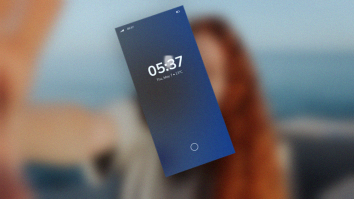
5:37
